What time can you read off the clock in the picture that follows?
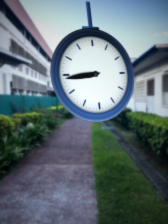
8:44
